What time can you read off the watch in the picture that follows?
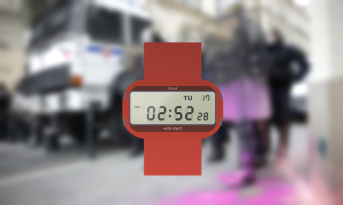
2:52:28
